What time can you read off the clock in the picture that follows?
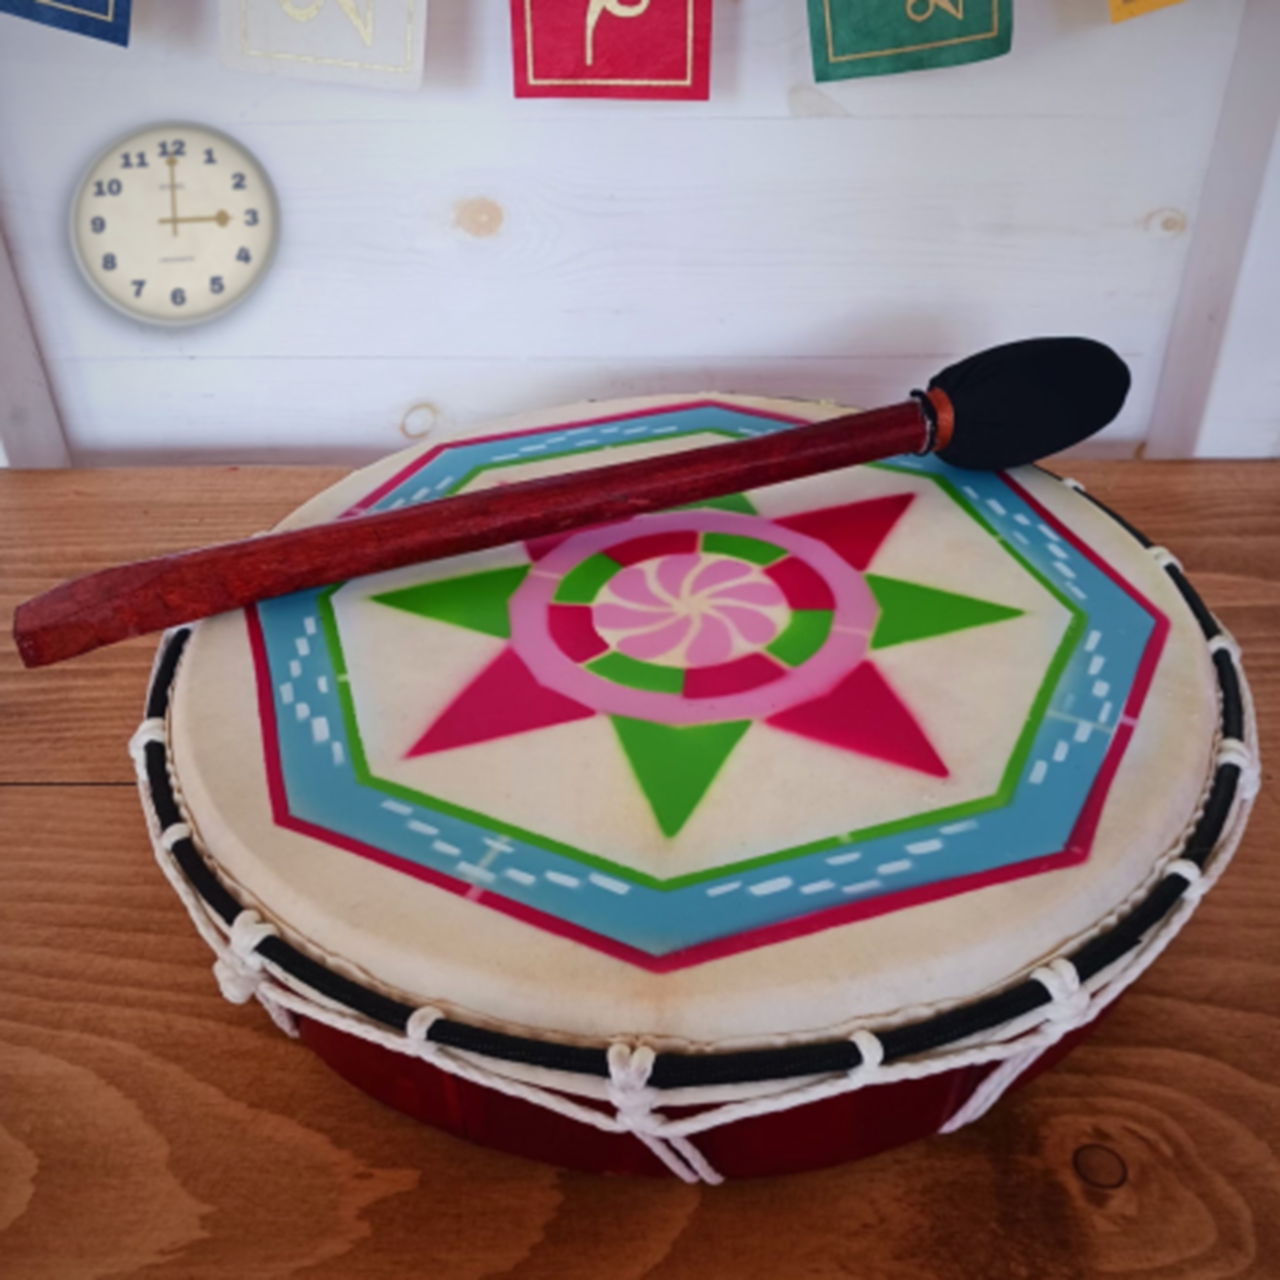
3:00
